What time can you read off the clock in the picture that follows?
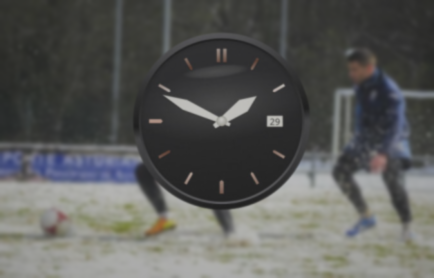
1:49
